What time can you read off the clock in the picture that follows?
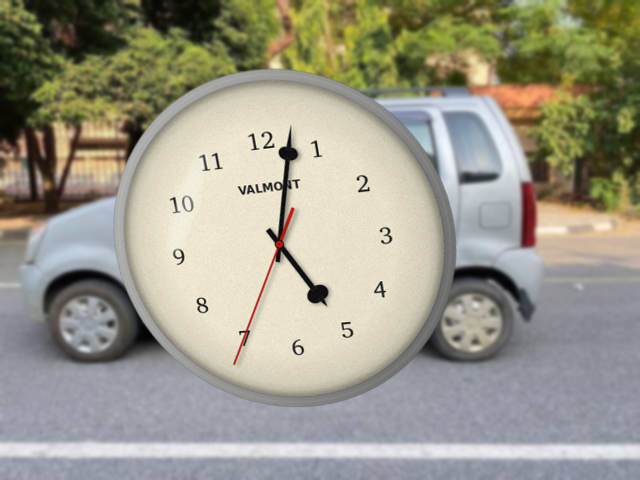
5:02:35
